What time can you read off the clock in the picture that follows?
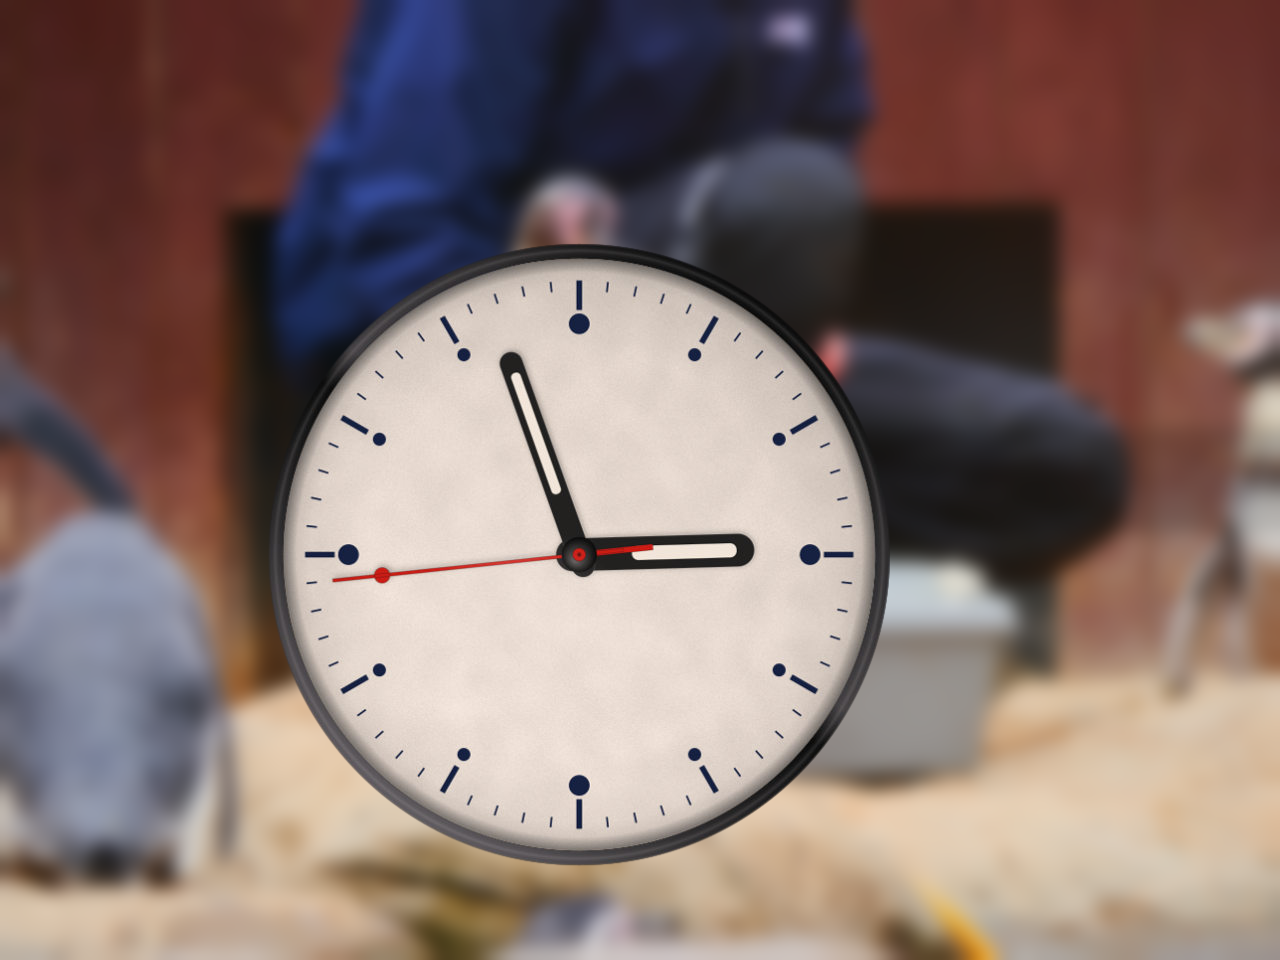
2:56:44
